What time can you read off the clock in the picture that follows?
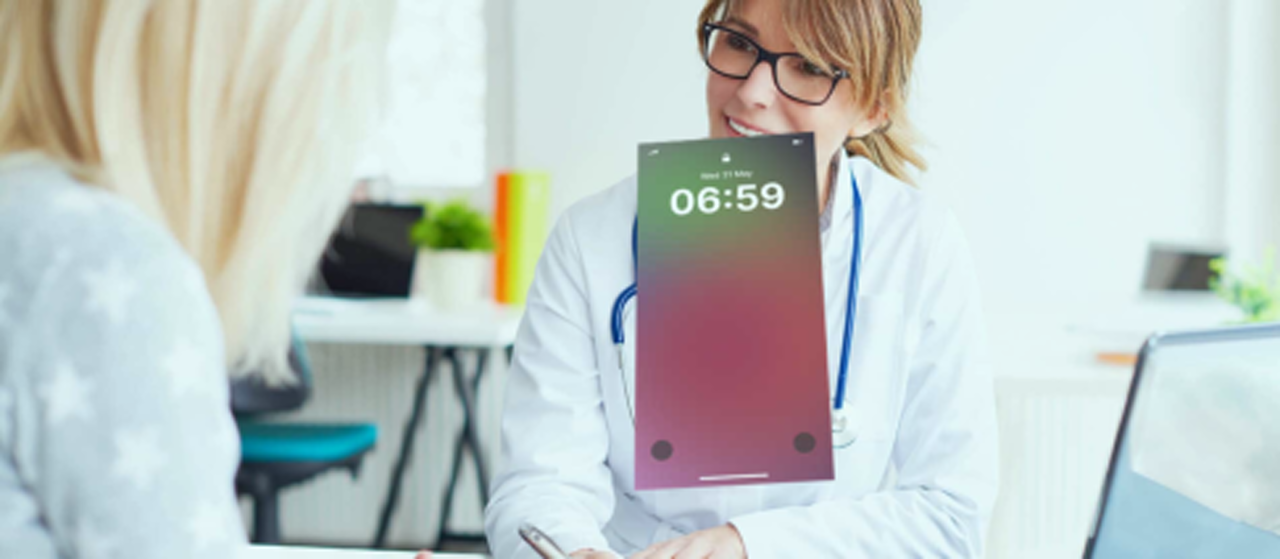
6:59
